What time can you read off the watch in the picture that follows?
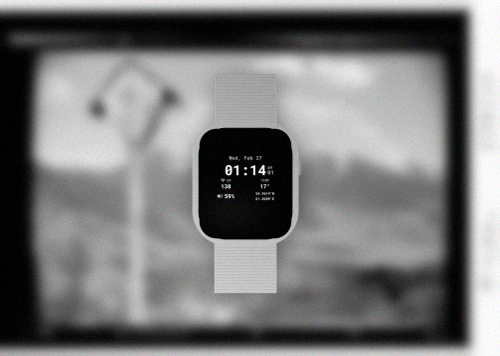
1:14
